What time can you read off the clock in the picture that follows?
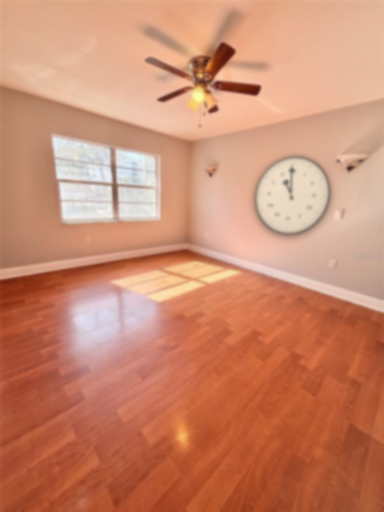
10:59
